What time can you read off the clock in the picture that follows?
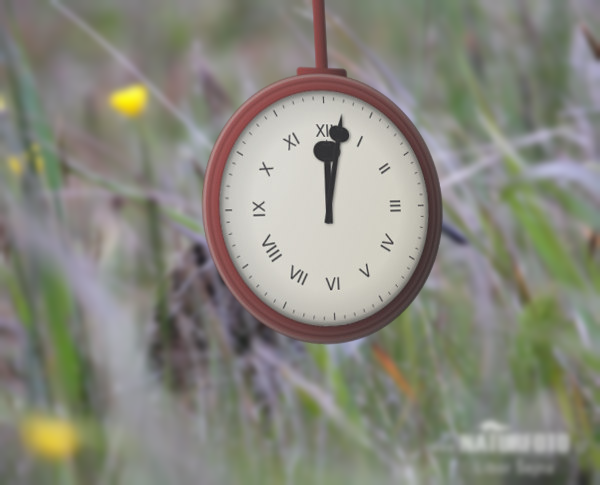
12:02
